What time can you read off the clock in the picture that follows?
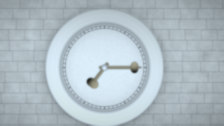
7:15
